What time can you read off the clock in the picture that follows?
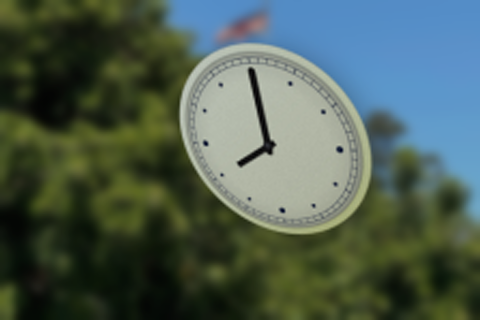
8:00
